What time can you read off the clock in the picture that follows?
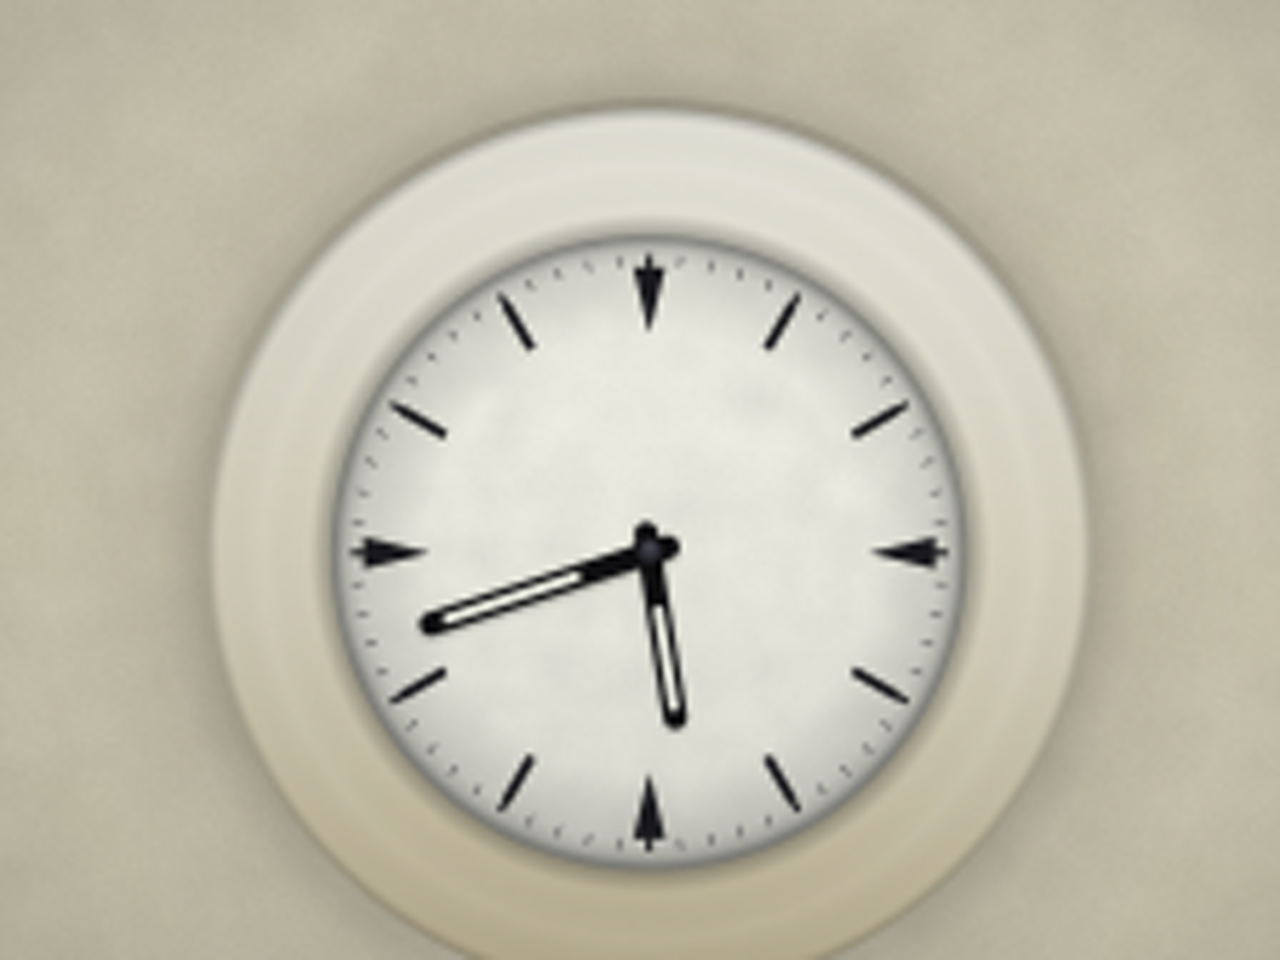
5:42
